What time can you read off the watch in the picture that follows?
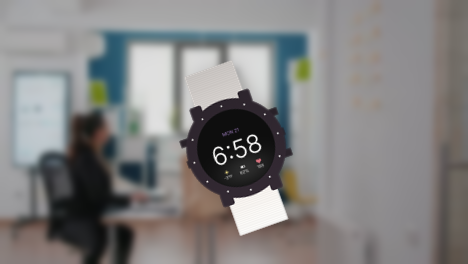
6:58
